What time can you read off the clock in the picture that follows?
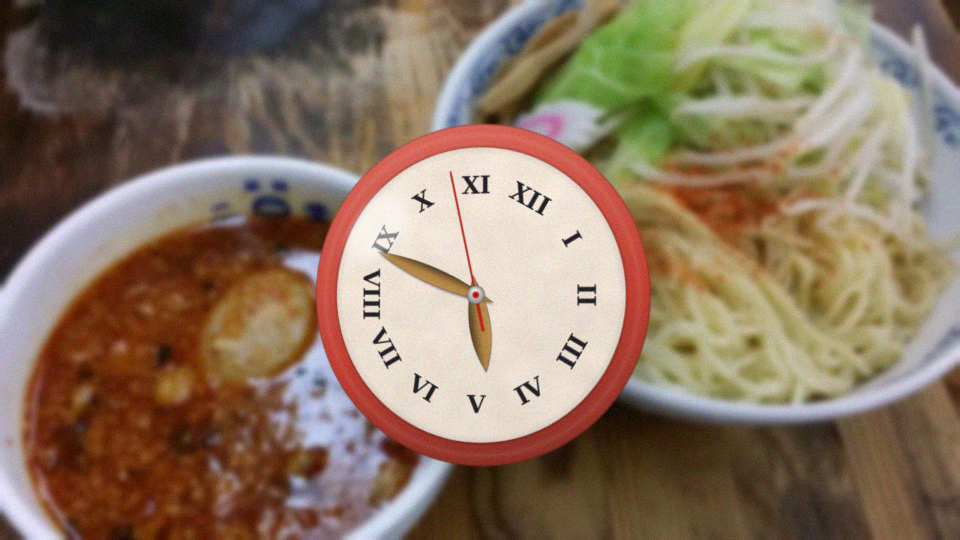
4:43:53
